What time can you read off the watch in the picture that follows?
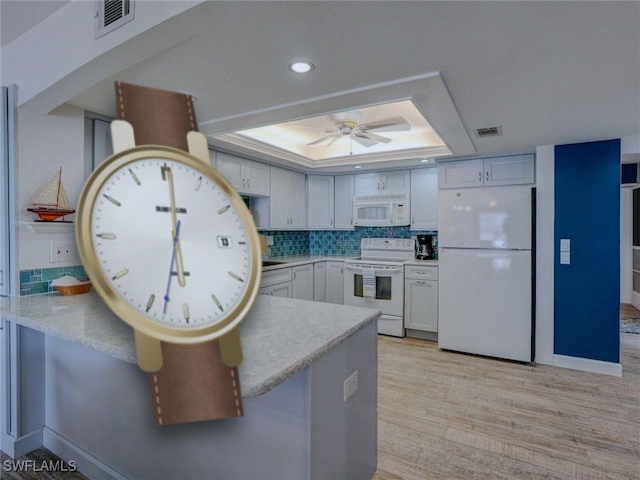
6:00:33
